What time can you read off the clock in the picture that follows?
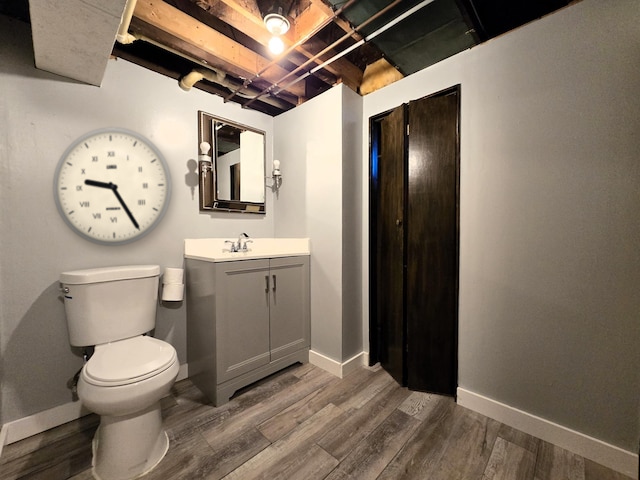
9:25
